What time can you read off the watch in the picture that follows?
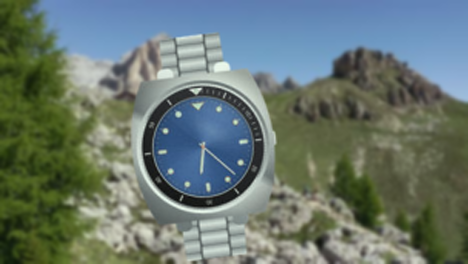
6:23
